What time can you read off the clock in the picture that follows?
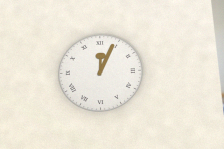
12:04
